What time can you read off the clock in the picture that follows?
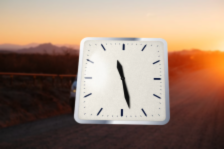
11:28
